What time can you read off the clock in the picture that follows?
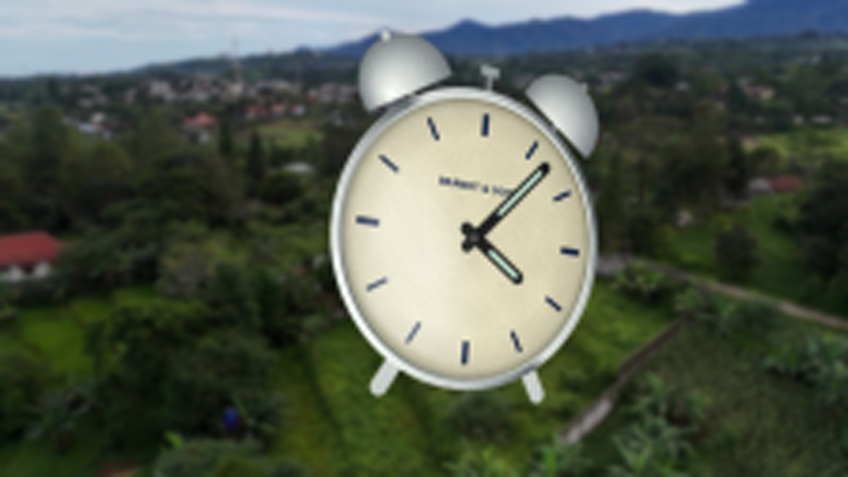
4:07
